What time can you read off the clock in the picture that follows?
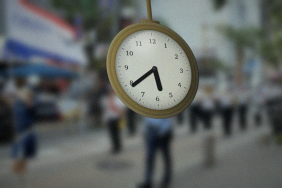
5:39
